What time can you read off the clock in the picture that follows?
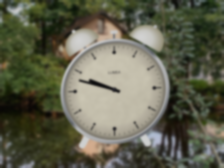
9:48
